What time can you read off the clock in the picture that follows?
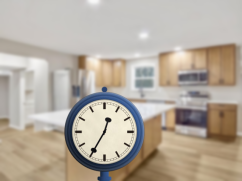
12:35
